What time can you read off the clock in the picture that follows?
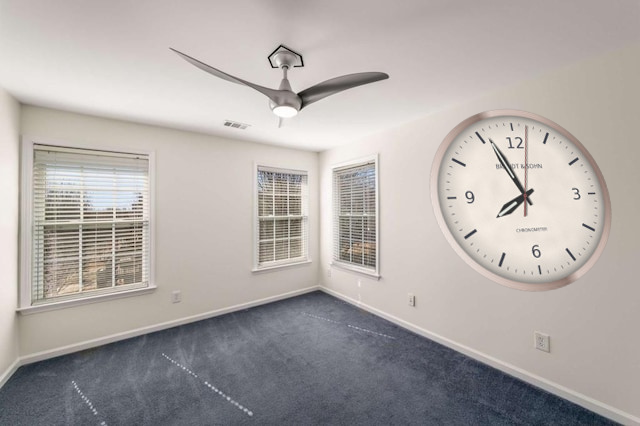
7:56:02
